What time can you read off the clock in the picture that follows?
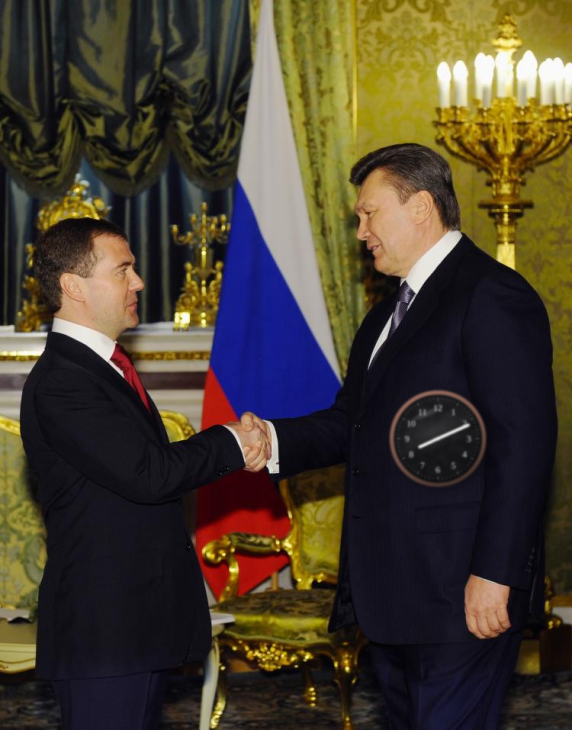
8:11
